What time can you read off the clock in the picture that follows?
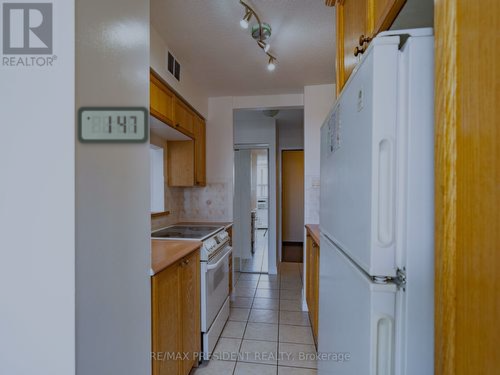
1:47
